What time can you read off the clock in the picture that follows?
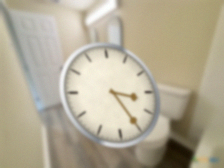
3:25
